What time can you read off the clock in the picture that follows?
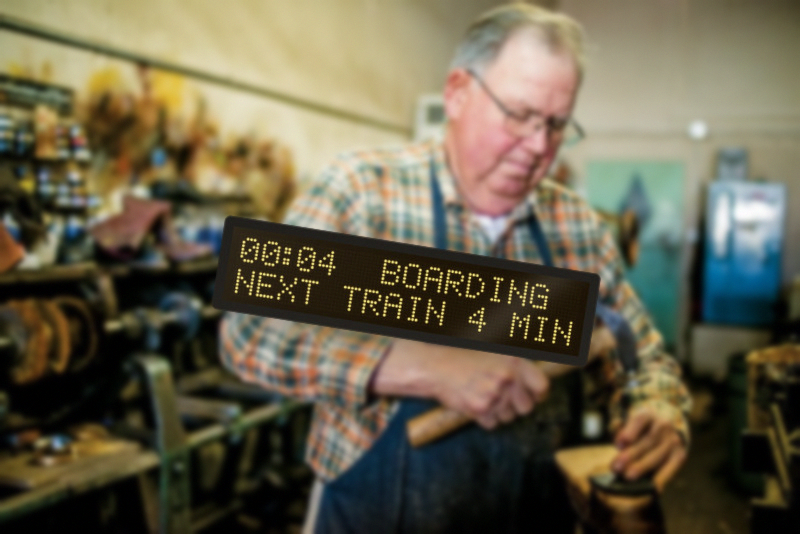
0:04
